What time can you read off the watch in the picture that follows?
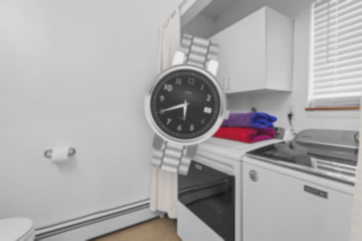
5:40
